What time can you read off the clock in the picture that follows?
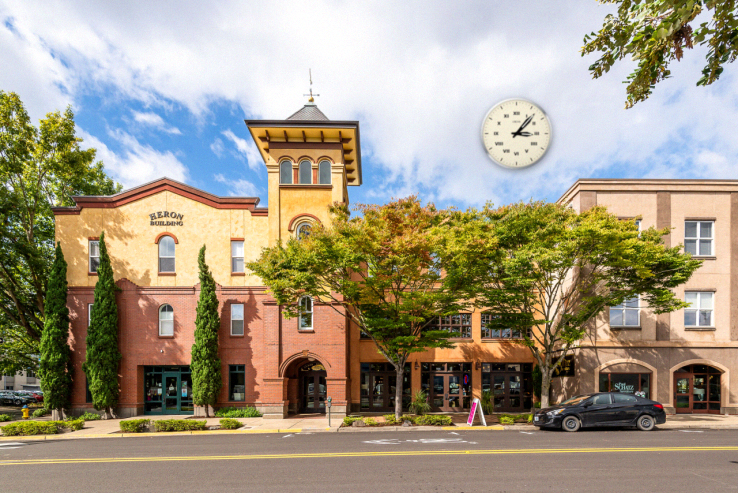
3:07
